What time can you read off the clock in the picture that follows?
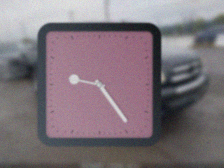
9:24
